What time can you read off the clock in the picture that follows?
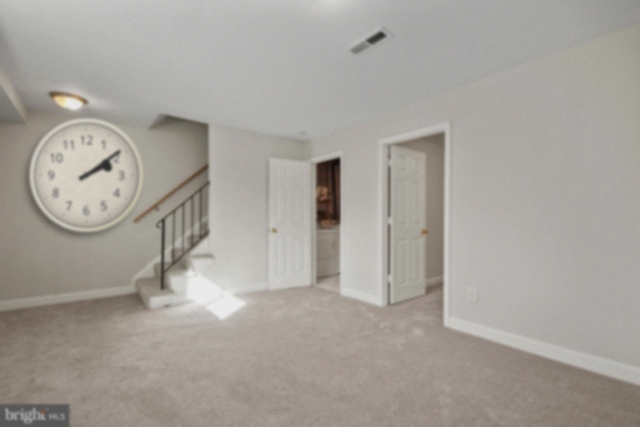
2:09
